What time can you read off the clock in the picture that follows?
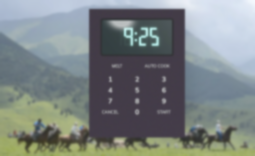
9:25
